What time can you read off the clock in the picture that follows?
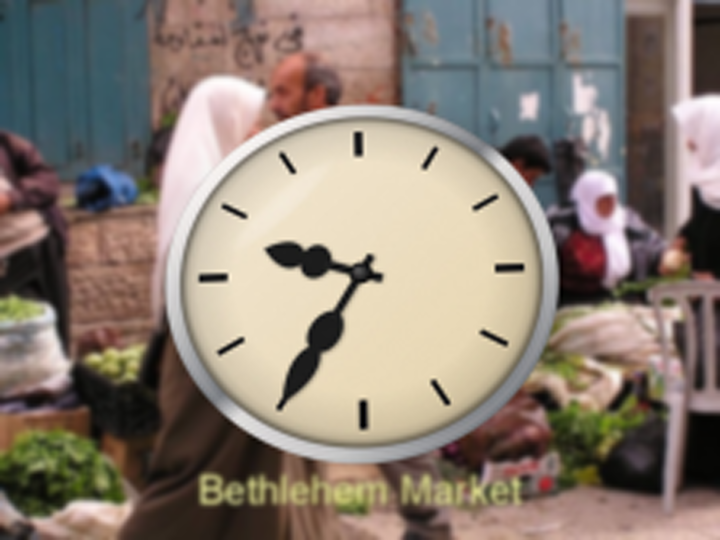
9:35
